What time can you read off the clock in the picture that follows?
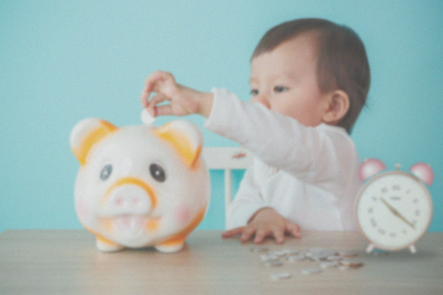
10:21
